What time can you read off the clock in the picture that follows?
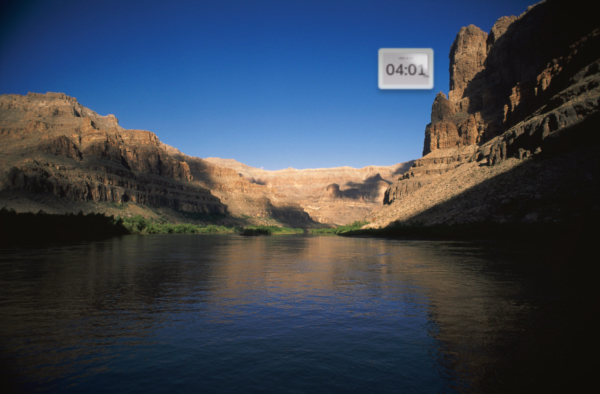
4:01
